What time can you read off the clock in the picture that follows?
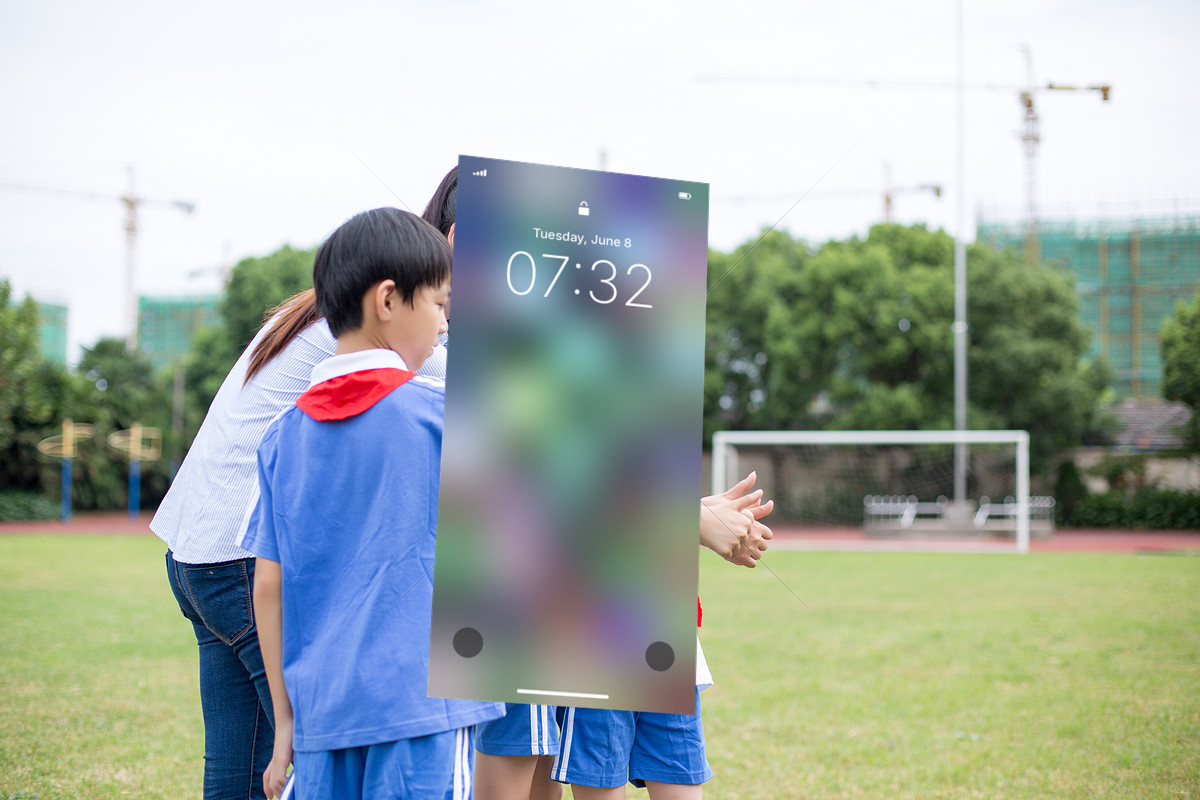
7:32
